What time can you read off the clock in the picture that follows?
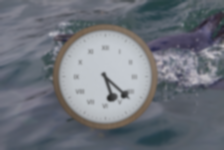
5:22
